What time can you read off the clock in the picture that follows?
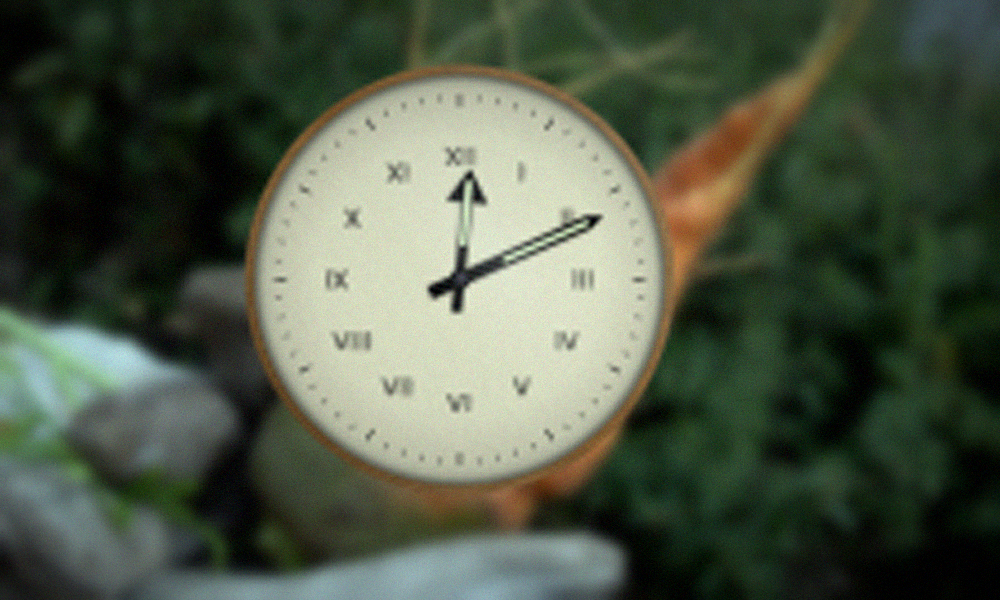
12:11
